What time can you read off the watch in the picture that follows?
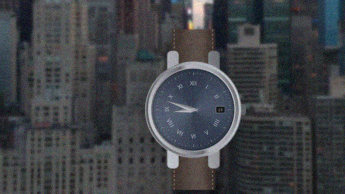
8:48
